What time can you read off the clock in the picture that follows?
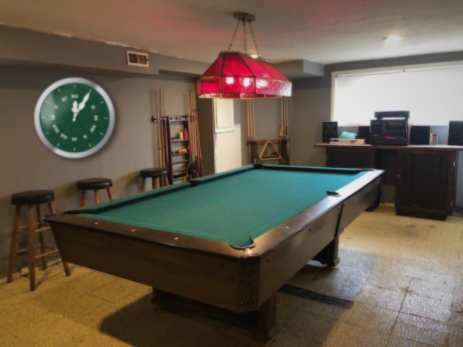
12:05
